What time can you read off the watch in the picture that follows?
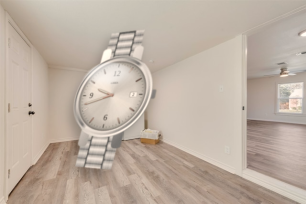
9:42
